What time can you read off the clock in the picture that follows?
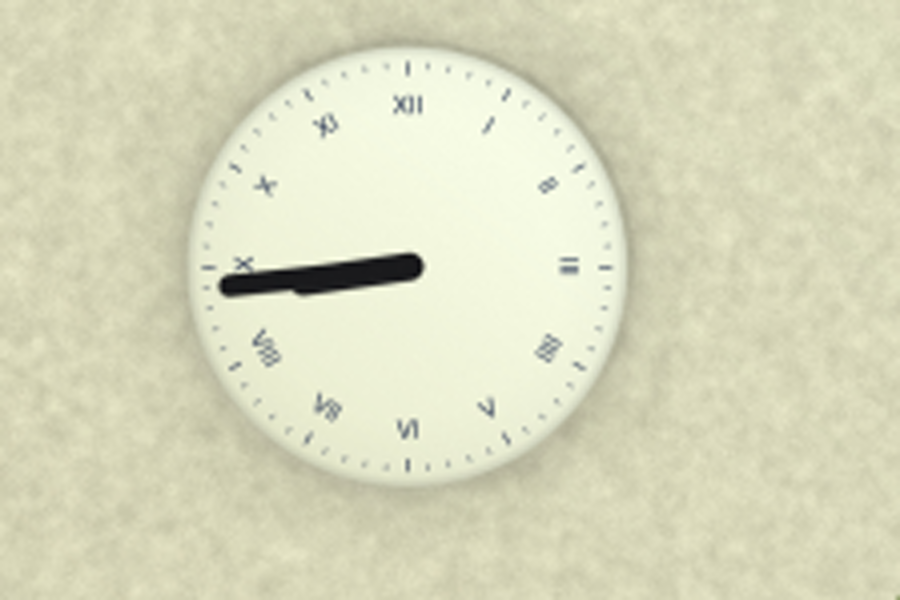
8:44
